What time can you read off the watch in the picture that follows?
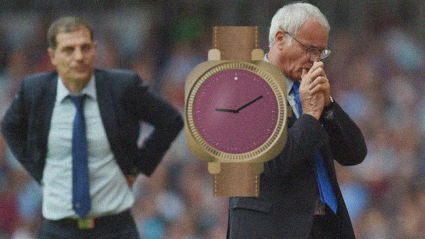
9:10
